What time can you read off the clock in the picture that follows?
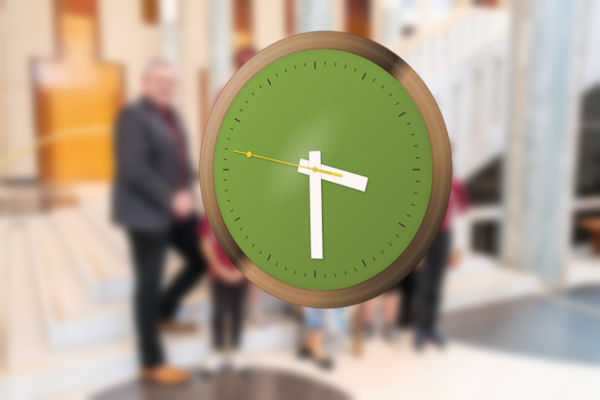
3:29:47
